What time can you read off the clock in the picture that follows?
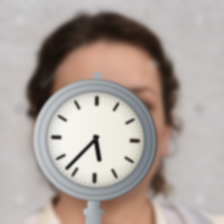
5:37
